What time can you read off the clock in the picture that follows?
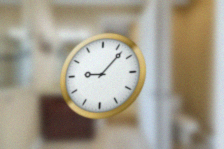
9:07
